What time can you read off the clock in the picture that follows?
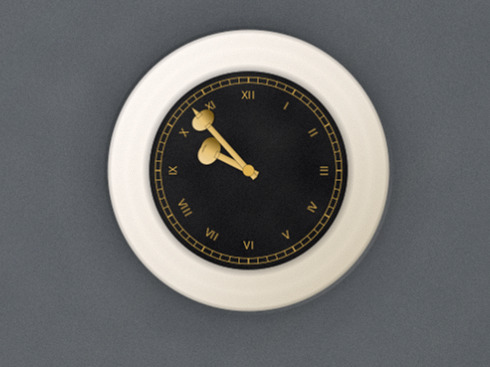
9:53
